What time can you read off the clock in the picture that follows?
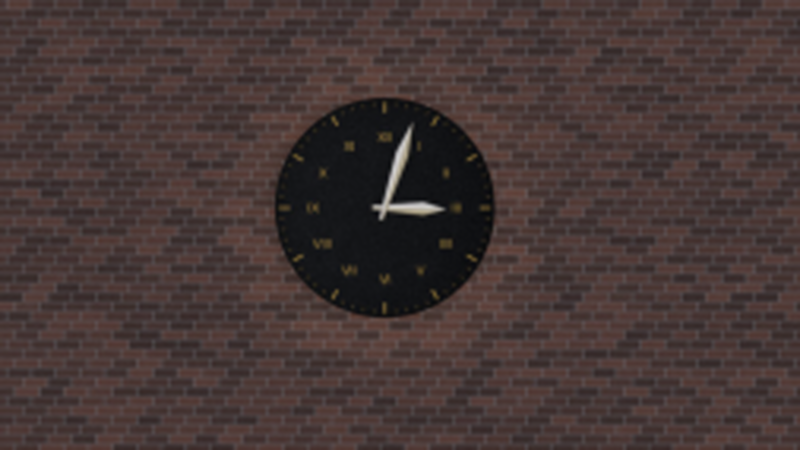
3:03
